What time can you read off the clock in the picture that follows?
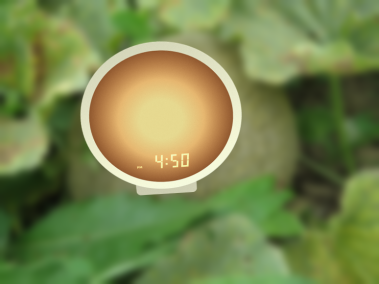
4:50
